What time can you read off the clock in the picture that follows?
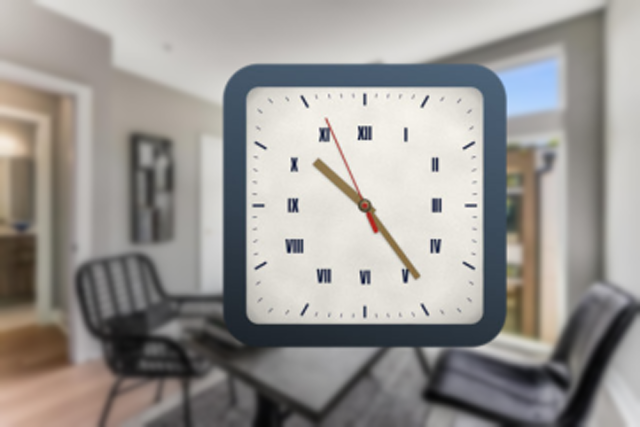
10:23:56
